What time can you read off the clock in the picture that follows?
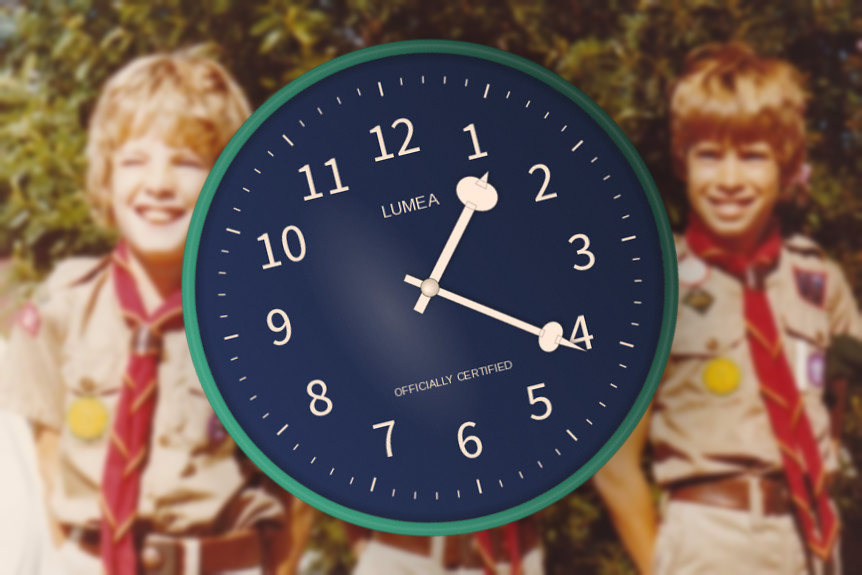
1:21
